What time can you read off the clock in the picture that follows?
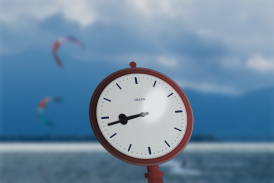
8:43
